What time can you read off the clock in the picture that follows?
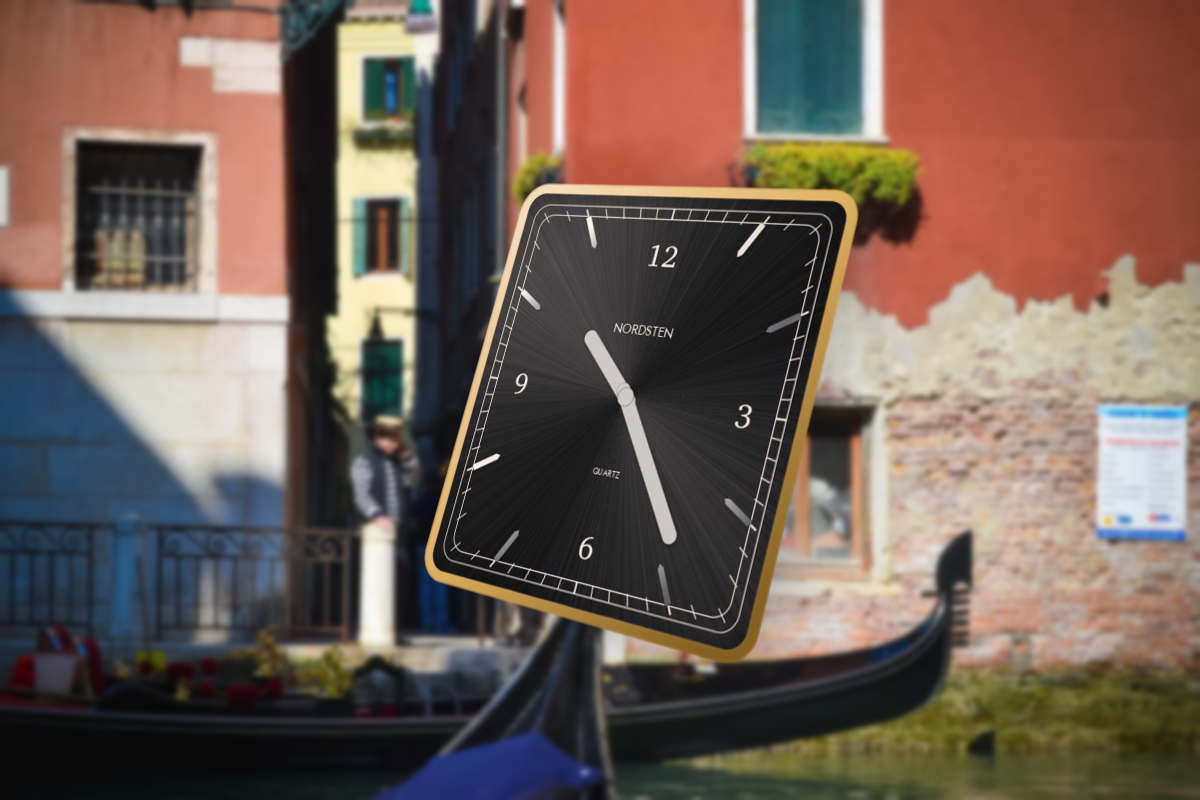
10:24
